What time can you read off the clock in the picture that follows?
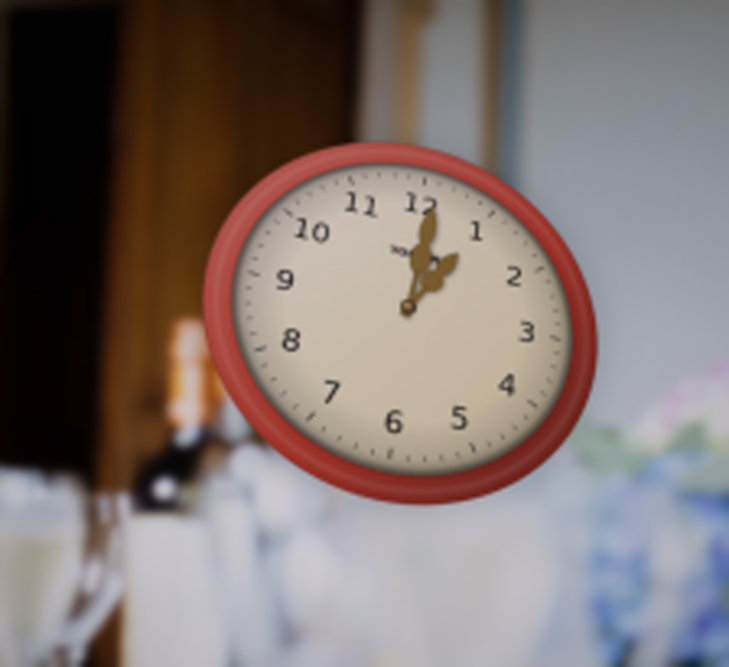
1:01
